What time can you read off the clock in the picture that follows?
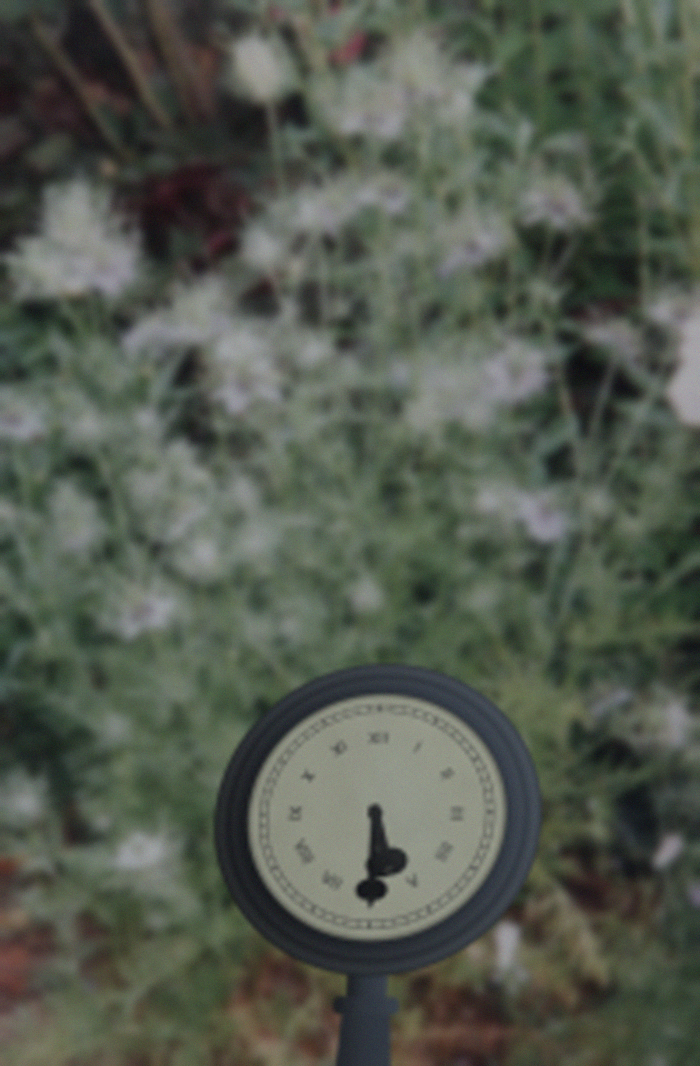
5:30
